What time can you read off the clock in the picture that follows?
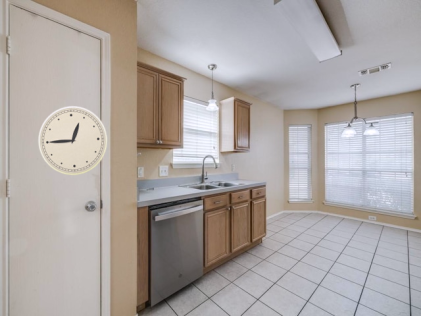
12:45
